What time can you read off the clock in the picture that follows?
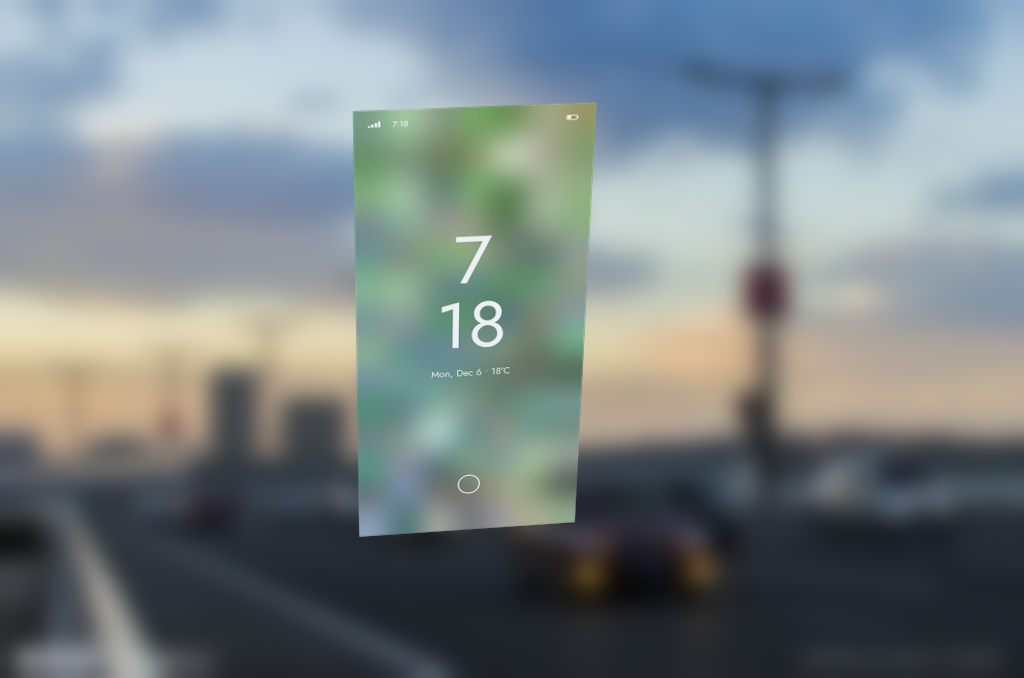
7:18
